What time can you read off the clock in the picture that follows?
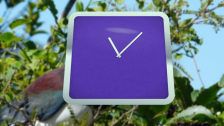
11:07
